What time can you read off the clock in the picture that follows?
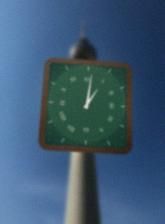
1:01
